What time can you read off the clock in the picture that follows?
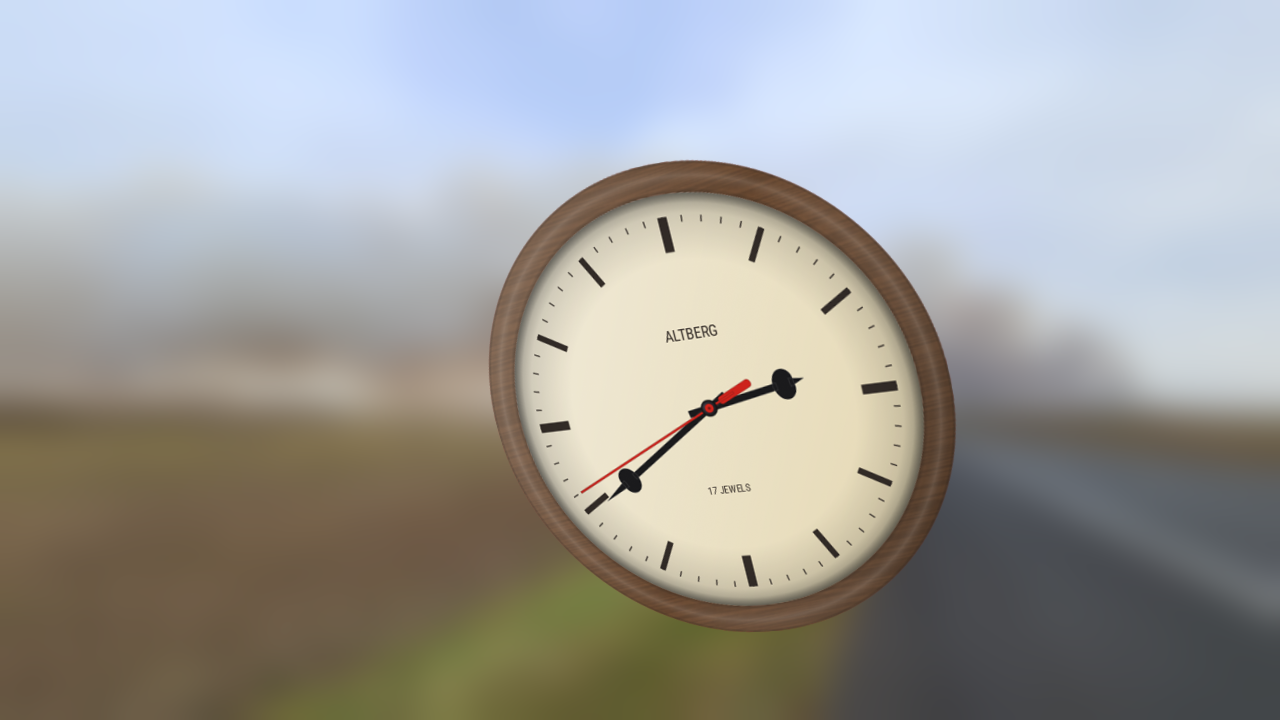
2:39:41
